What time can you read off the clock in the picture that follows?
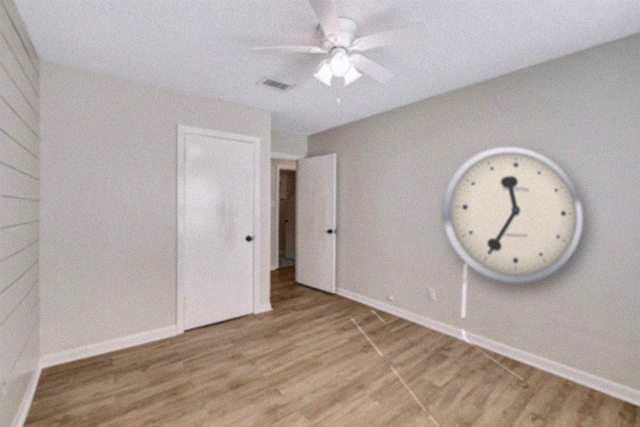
11:35
